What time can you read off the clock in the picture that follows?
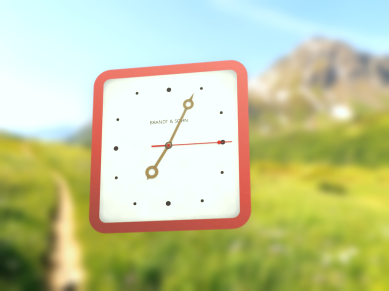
7:04:15
